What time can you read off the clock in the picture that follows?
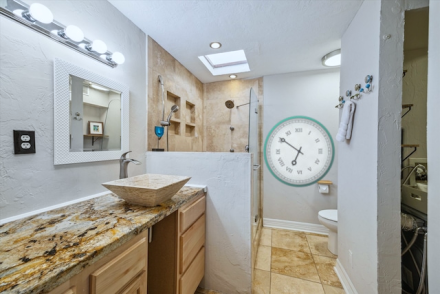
6:51
